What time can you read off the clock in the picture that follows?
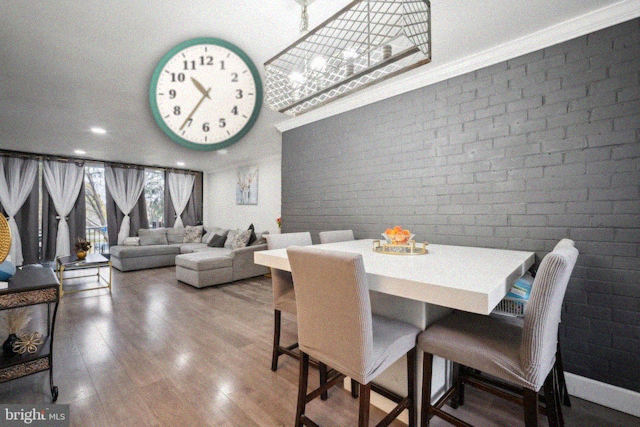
10:36
